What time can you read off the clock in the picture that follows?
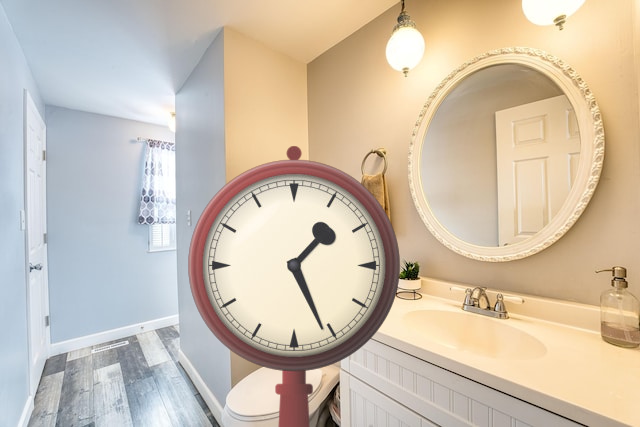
1:26
